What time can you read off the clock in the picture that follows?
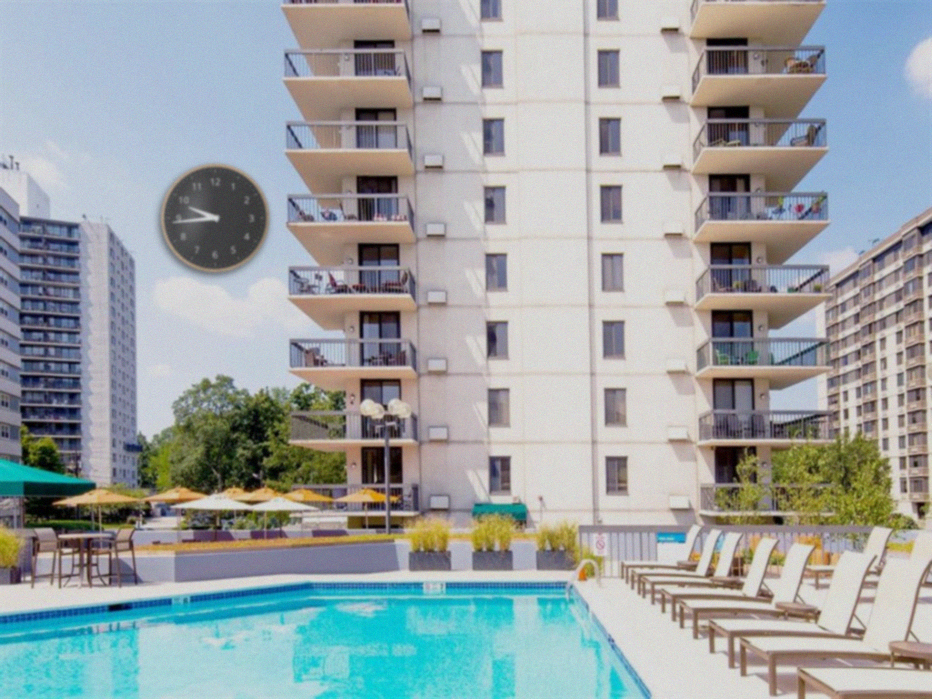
9:44
